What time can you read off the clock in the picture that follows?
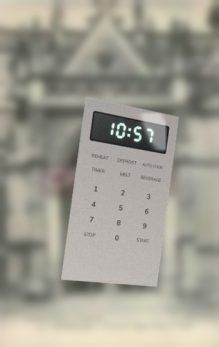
10:57
